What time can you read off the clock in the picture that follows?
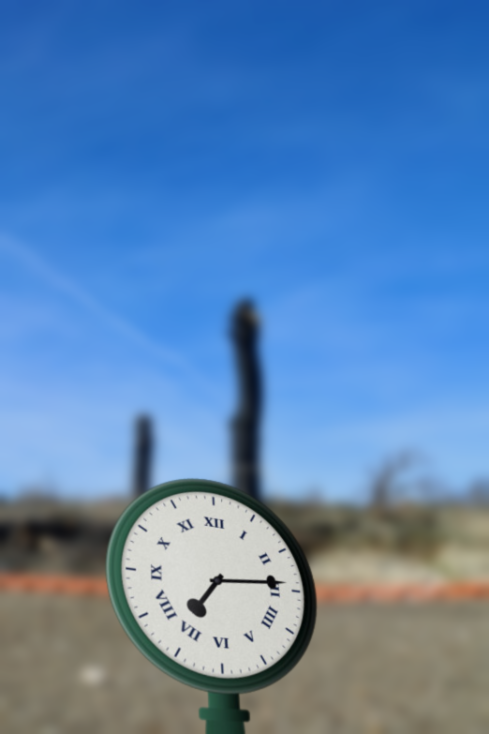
7:14
